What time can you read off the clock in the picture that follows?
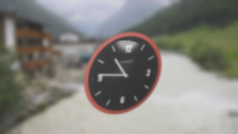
10:46
